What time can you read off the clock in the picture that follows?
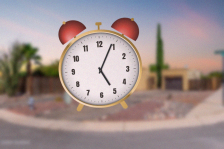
5:04
